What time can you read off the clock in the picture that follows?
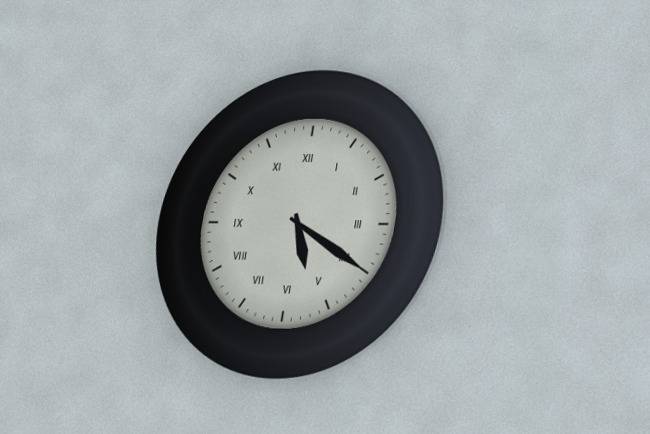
5:20
